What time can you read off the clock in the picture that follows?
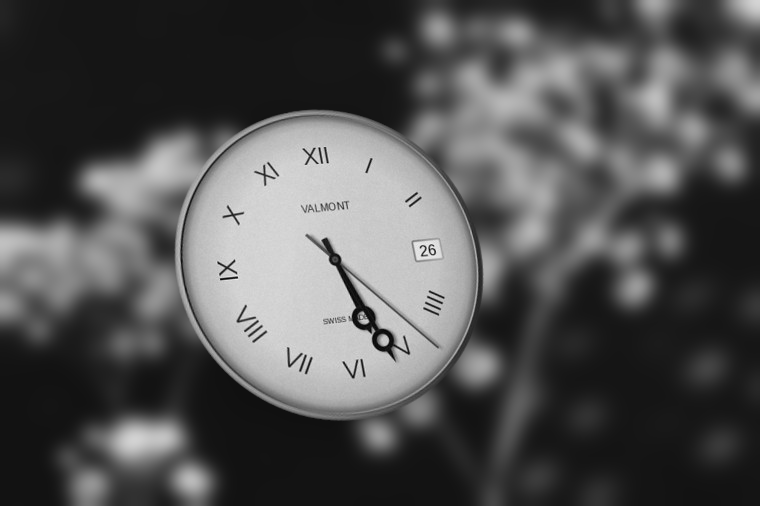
5:26:23
